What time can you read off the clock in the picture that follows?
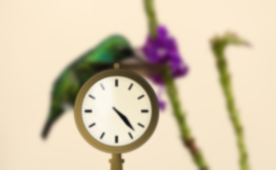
4:23
